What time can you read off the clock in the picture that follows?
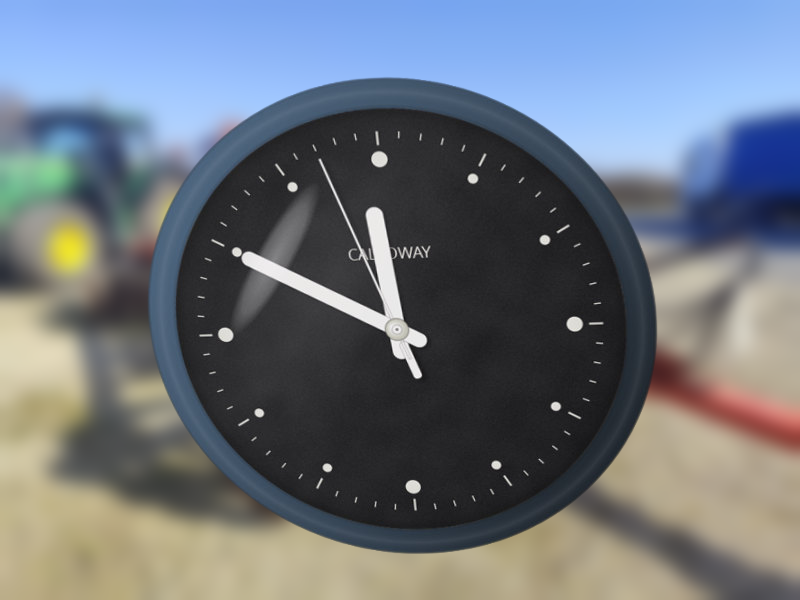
11:49:57
